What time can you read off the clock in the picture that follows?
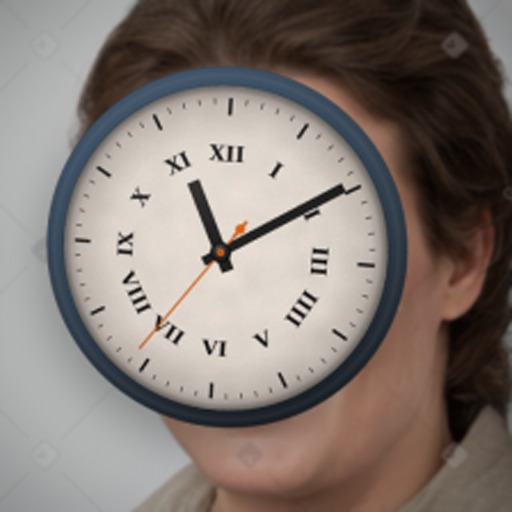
11:09:36
